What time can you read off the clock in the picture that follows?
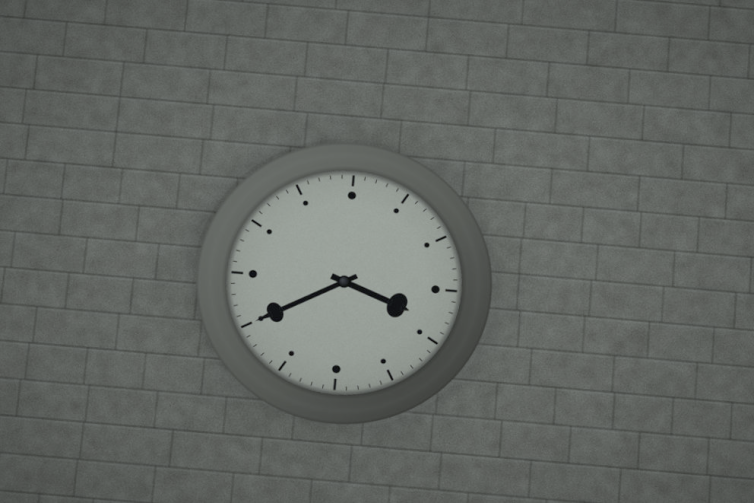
3:40
